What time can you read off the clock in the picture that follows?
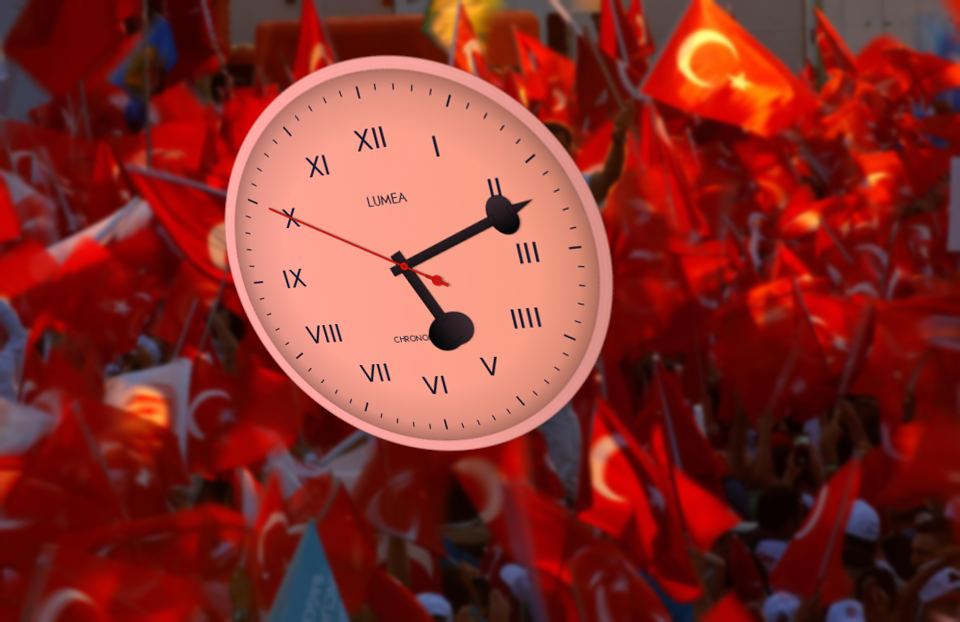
5:11:50
